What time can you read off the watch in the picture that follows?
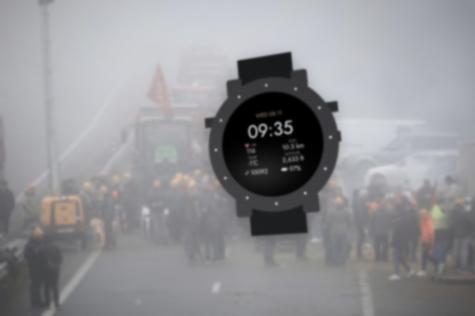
9:35
